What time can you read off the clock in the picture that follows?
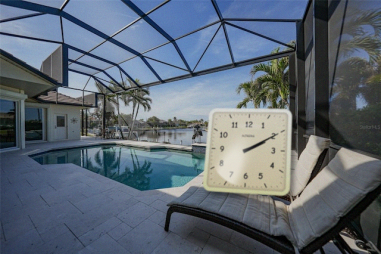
2:10
